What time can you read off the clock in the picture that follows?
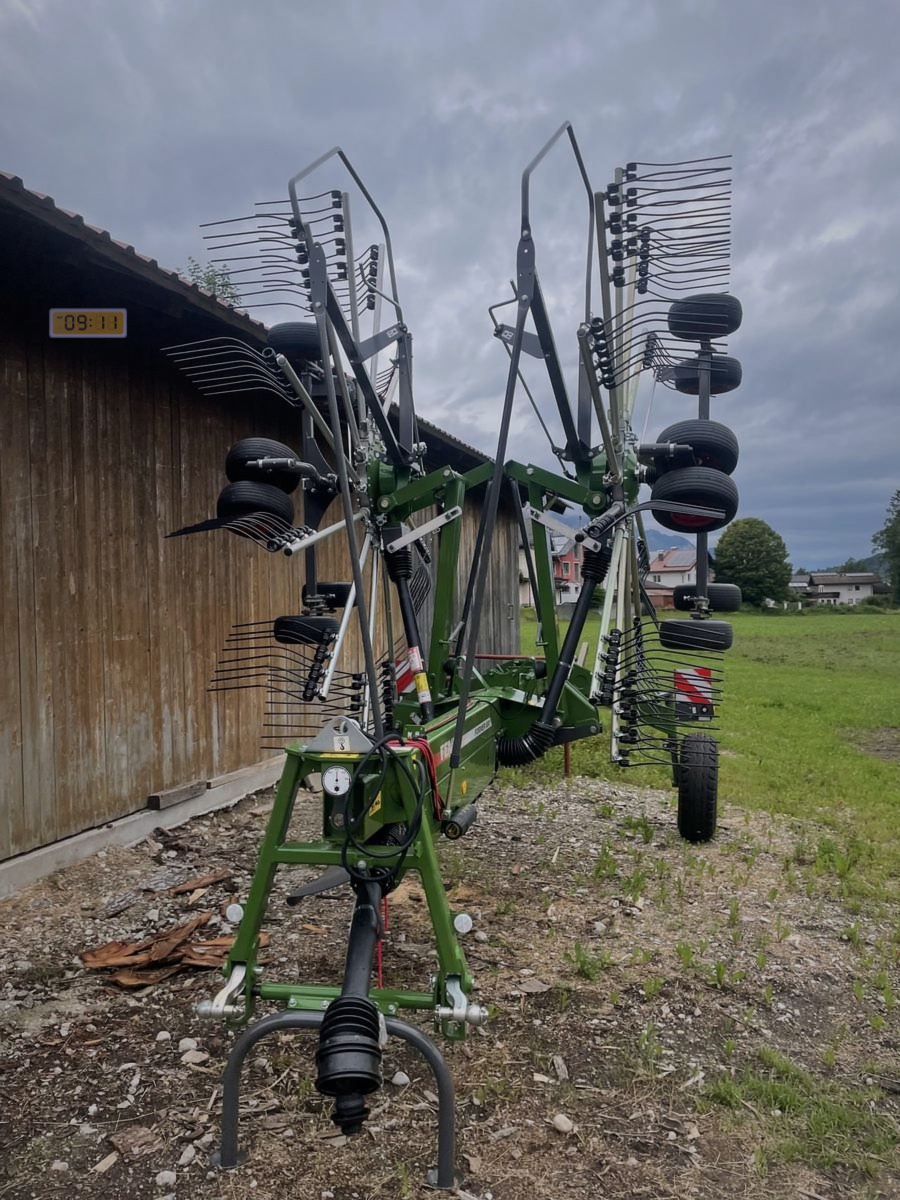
9:11
